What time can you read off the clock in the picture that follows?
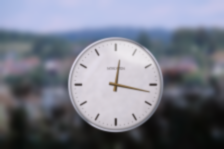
12:17
